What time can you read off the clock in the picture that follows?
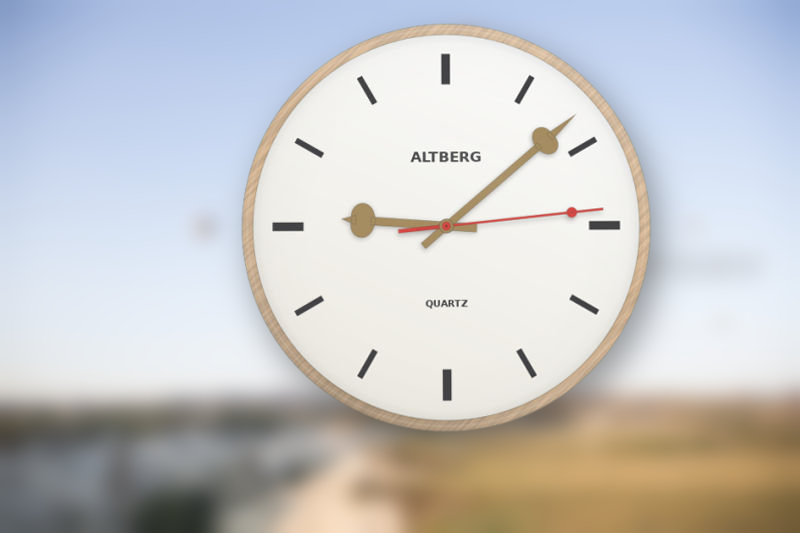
9:08:14
